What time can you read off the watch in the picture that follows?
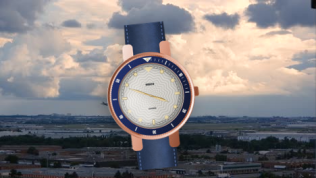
3:49
